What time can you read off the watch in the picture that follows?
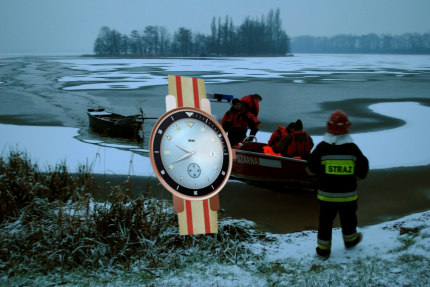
9:41
